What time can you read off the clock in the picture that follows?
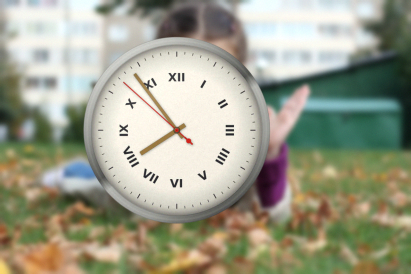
7:53:52
